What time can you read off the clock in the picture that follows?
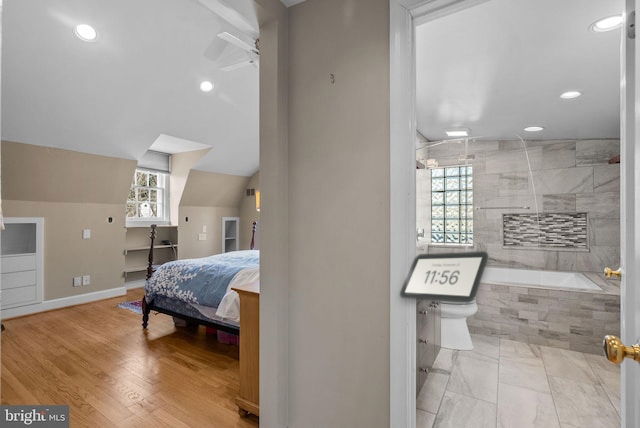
11:56
